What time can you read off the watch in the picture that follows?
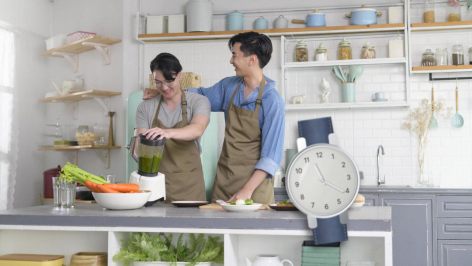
11:21
